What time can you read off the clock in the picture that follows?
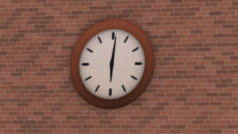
6:01
